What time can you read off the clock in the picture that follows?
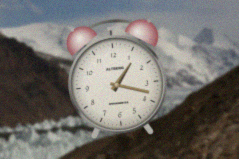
1:18
